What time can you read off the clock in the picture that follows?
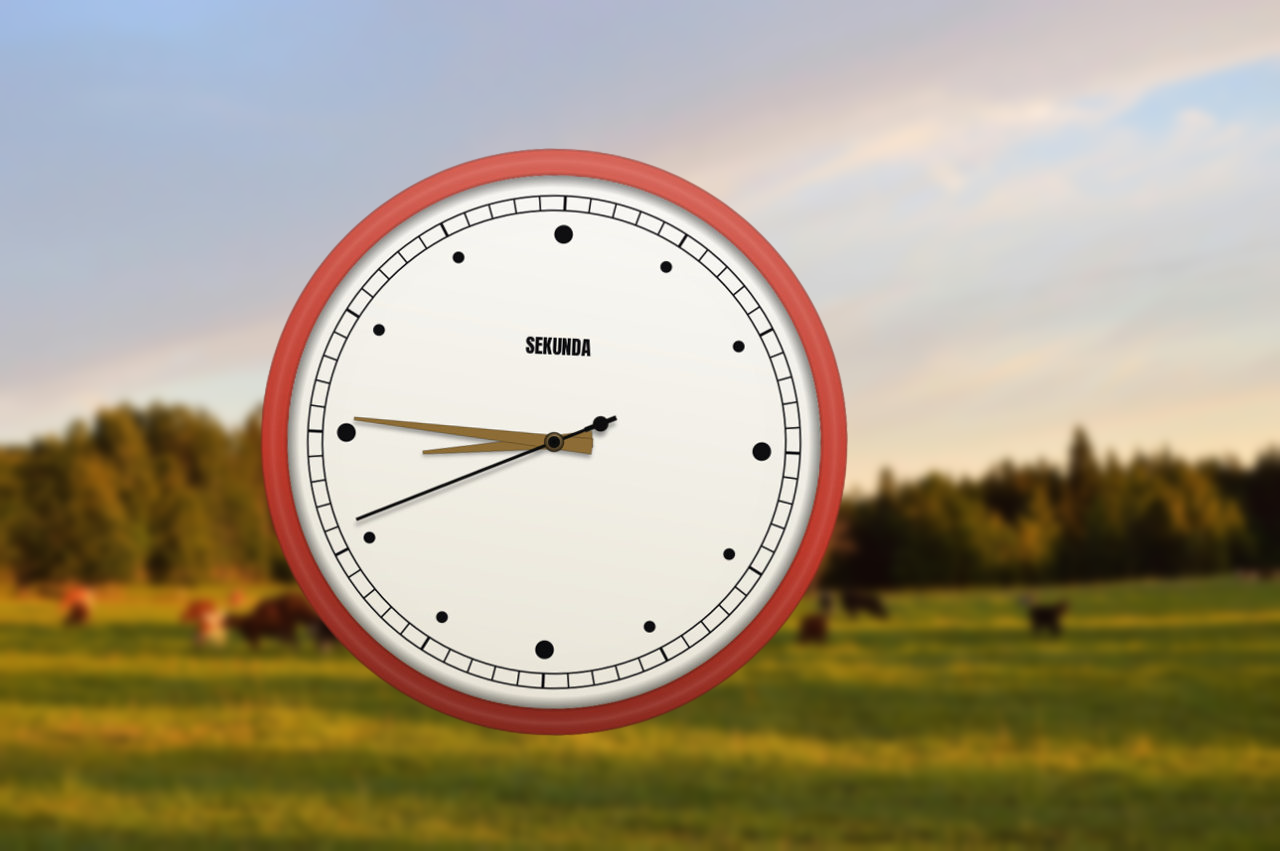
8:45:41
